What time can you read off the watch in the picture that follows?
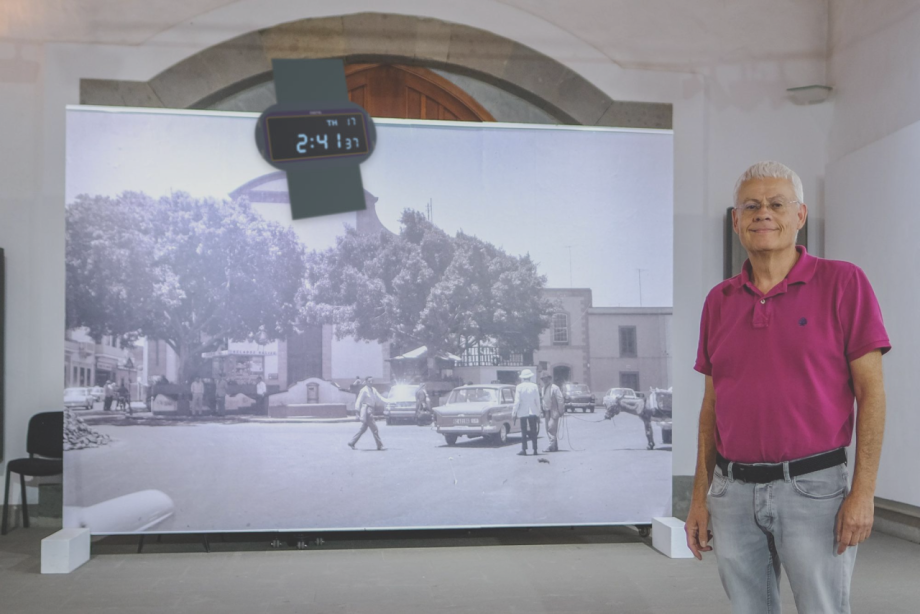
2:41:37
